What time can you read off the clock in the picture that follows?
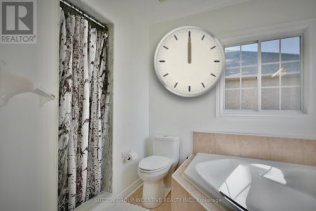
12:00
